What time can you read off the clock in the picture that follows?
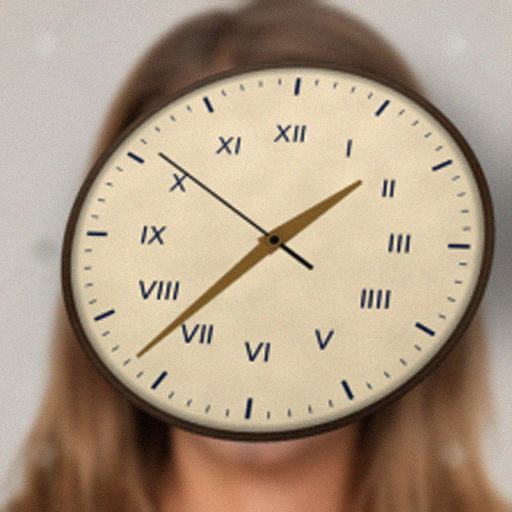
1:36:51
